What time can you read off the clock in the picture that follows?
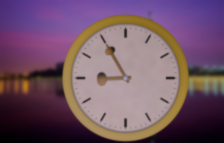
8:55
